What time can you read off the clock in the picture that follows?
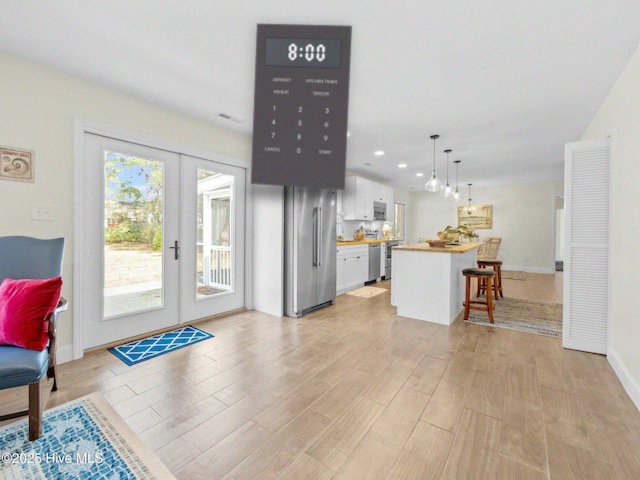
8:00
